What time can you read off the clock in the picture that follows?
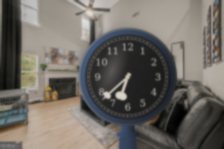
6:38
